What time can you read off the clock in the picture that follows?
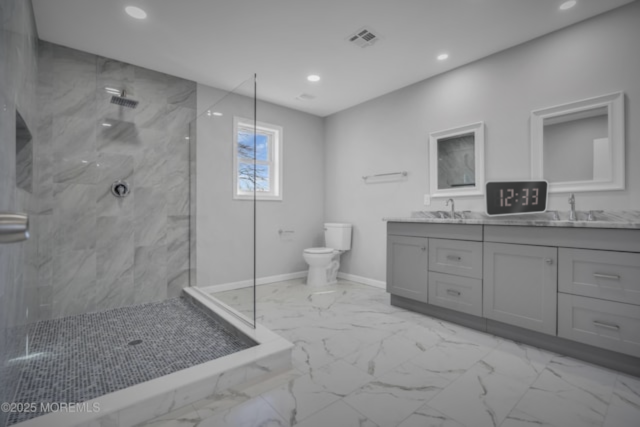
12:33
